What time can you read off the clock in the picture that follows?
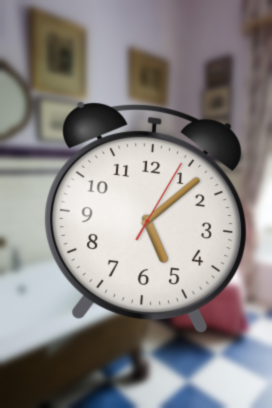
5:07:04
